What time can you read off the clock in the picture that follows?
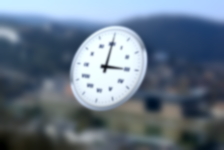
3:00
